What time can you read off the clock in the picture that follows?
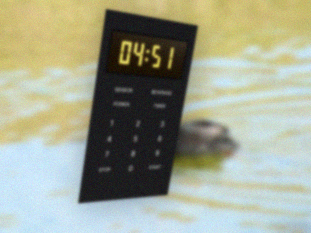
4:51
